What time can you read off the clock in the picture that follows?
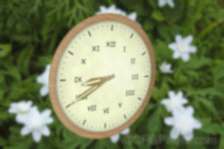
8:40
